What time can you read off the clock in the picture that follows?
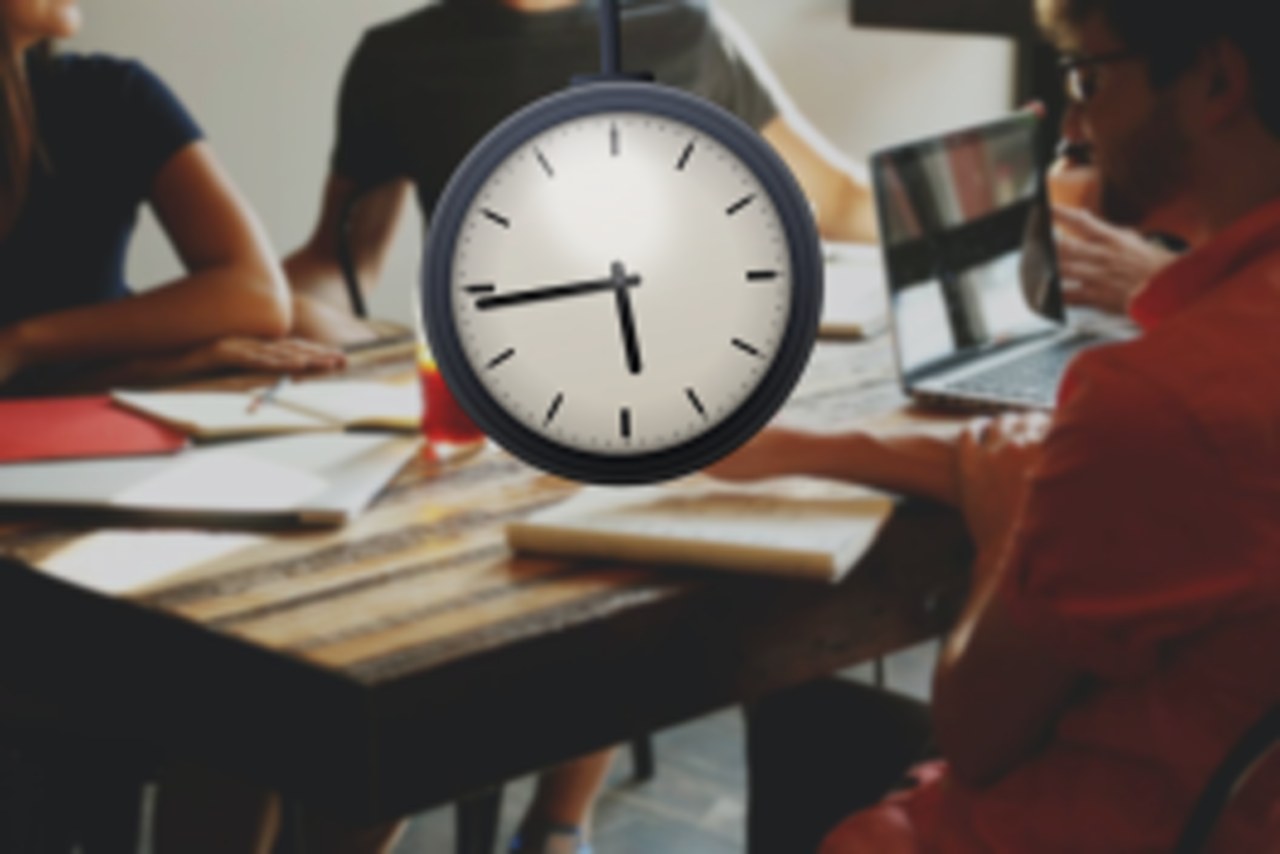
5:44
